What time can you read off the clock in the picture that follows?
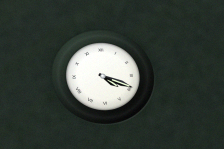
4:19
